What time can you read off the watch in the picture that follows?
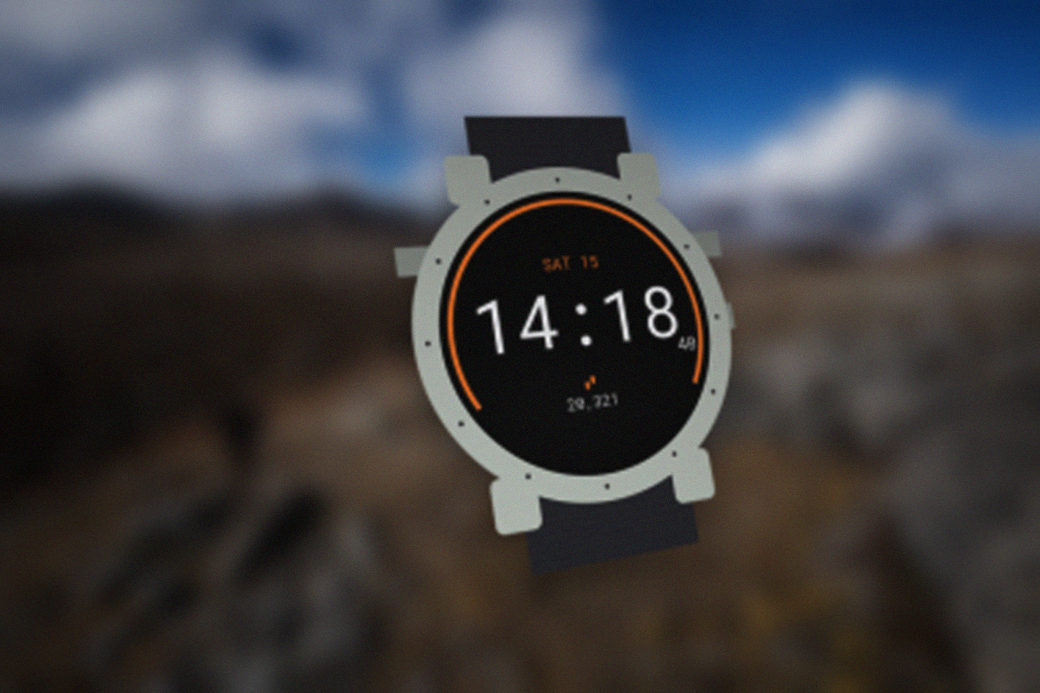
14:18
